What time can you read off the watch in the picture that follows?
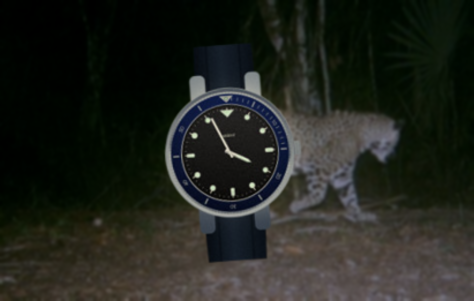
3:56
